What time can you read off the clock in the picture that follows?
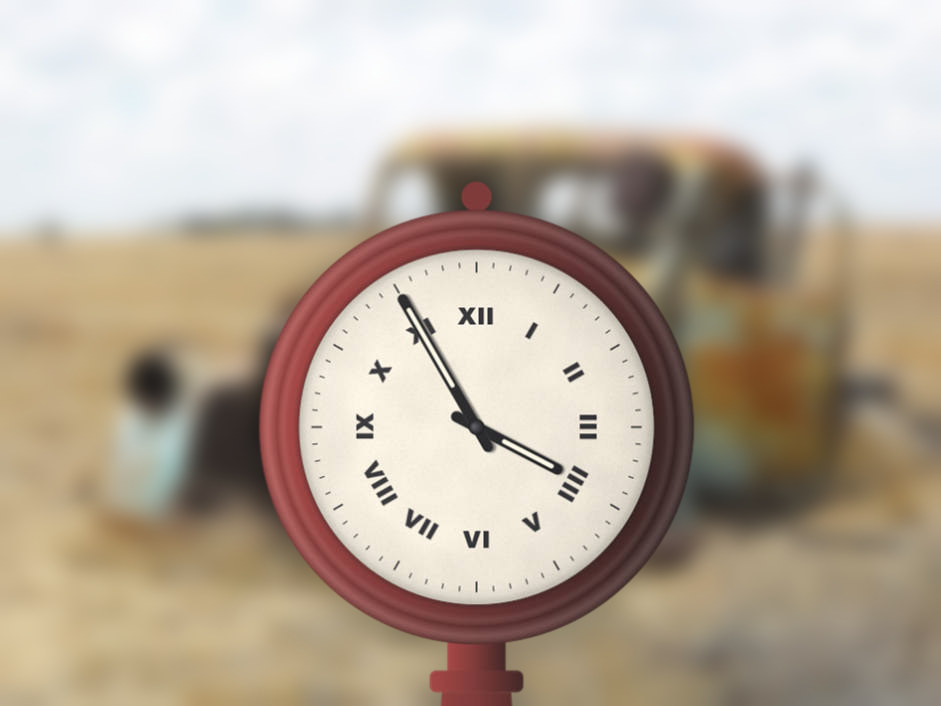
3:55
